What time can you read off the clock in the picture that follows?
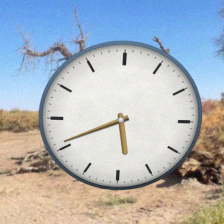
5:41
